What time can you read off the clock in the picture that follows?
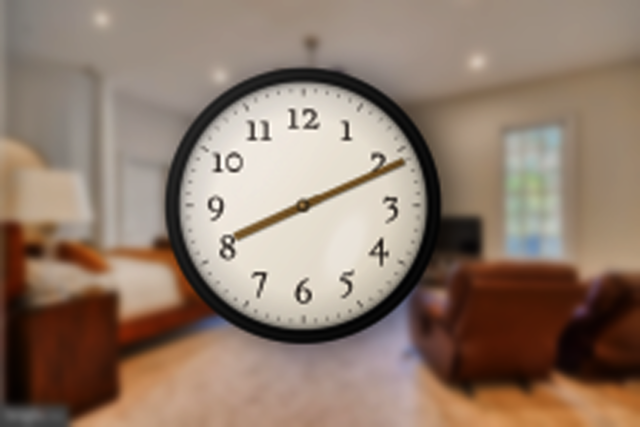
8:11
